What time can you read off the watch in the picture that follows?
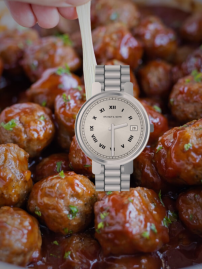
2:30
